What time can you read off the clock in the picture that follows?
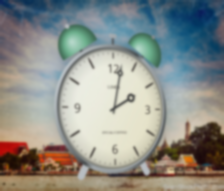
2:02
